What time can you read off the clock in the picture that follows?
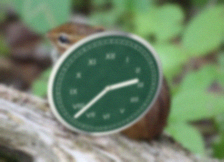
2:38
